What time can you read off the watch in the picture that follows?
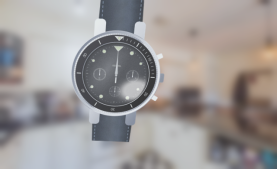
12:00
